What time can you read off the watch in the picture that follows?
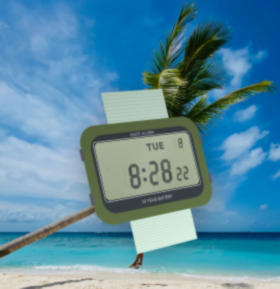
8:28:22
